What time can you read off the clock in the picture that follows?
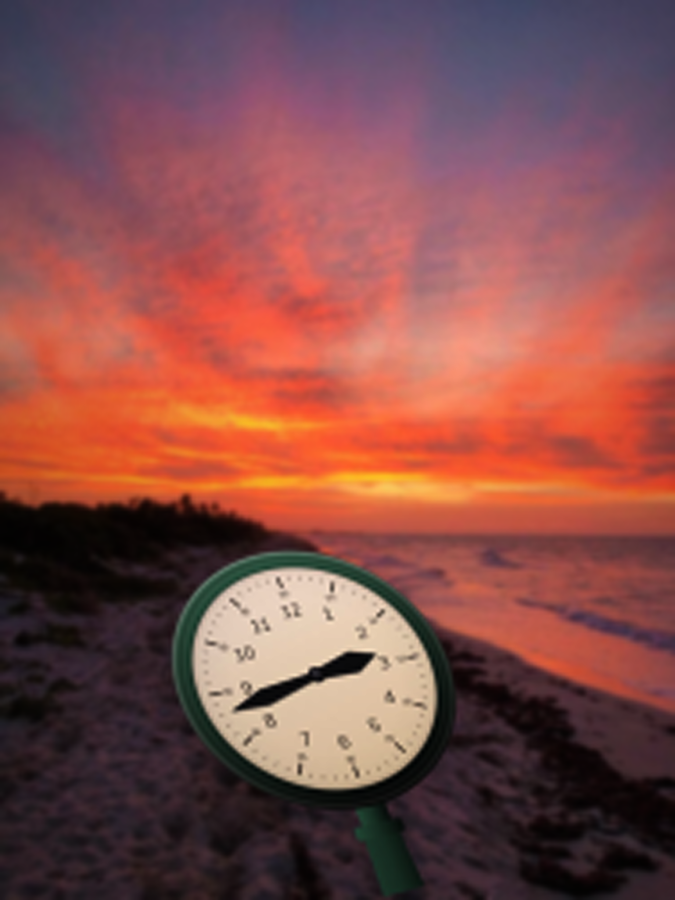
2:43
